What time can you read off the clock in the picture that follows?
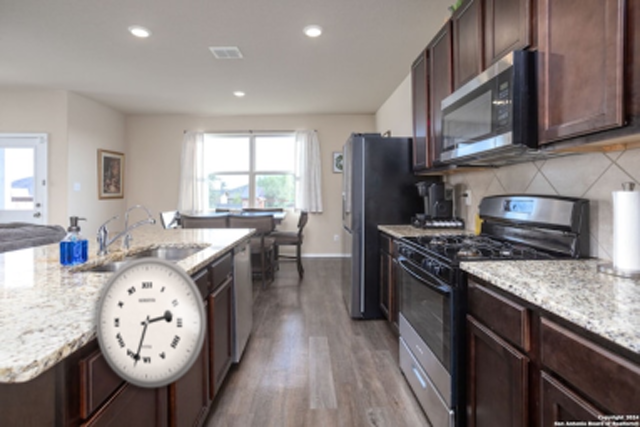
2:33
